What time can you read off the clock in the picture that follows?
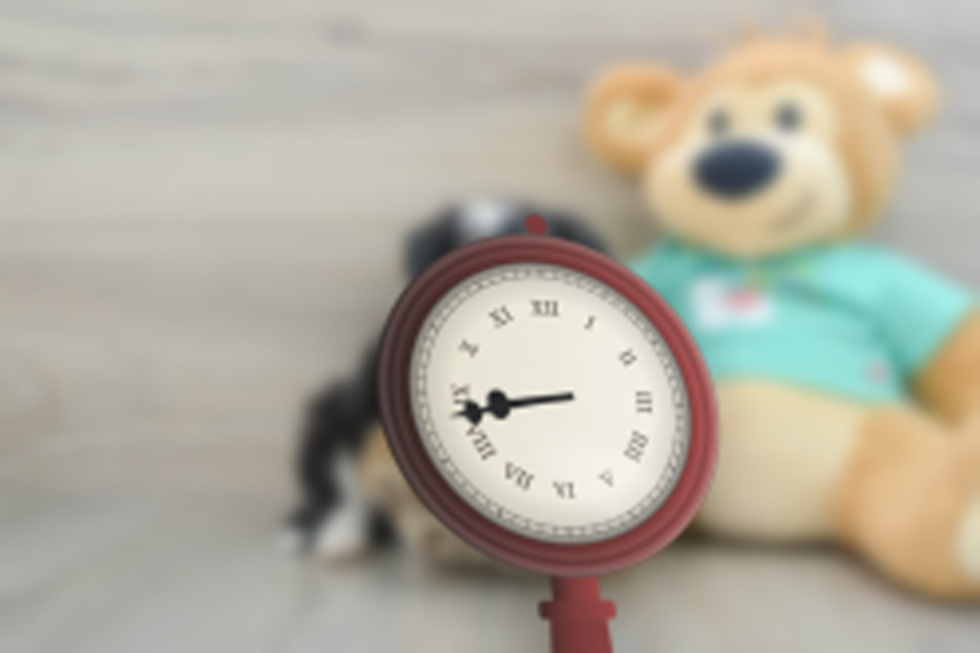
8:43
